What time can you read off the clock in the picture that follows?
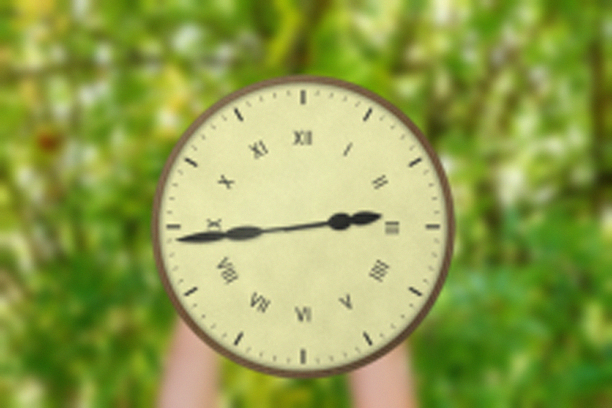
2:44
